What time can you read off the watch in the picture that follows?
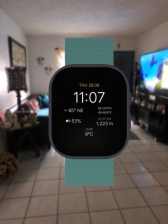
11:07
